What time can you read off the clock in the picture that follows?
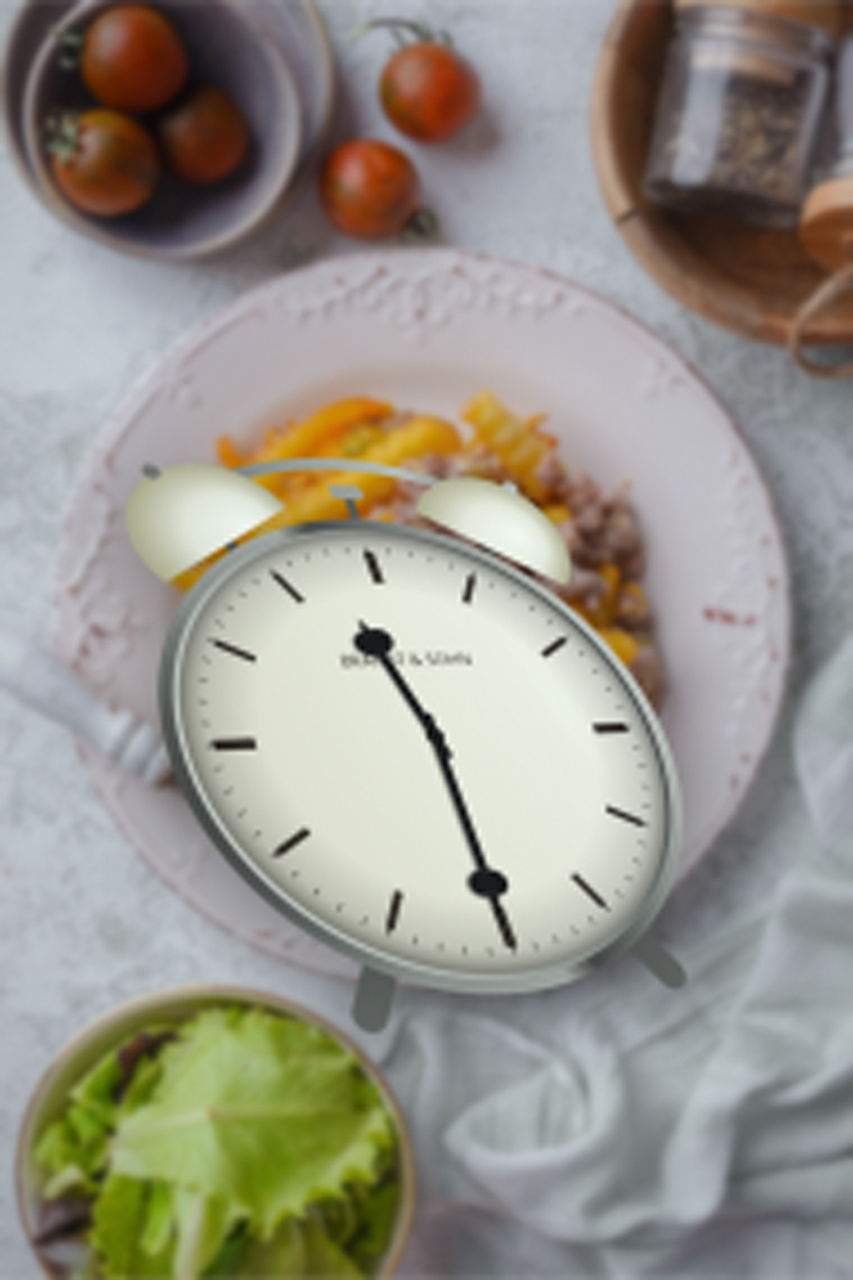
11:30
